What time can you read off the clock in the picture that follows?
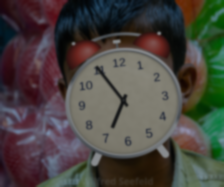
6:55
